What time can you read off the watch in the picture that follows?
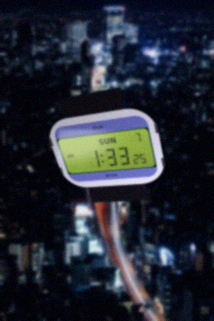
1:33
